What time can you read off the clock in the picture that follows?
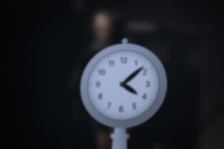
4:08
